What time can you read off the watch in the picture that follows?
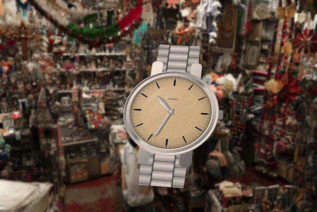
10:34
